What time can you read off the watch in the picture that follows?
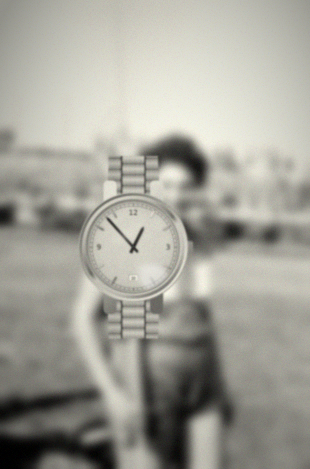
12:53
